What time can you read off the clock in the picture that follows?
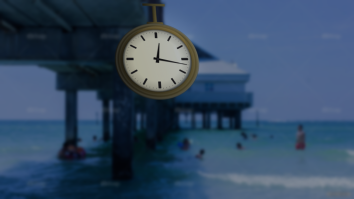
12:17
